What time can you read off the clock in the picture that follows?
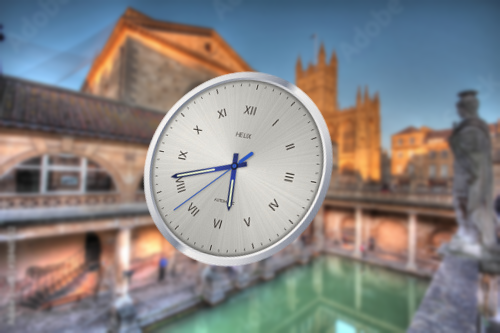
5:41:37
